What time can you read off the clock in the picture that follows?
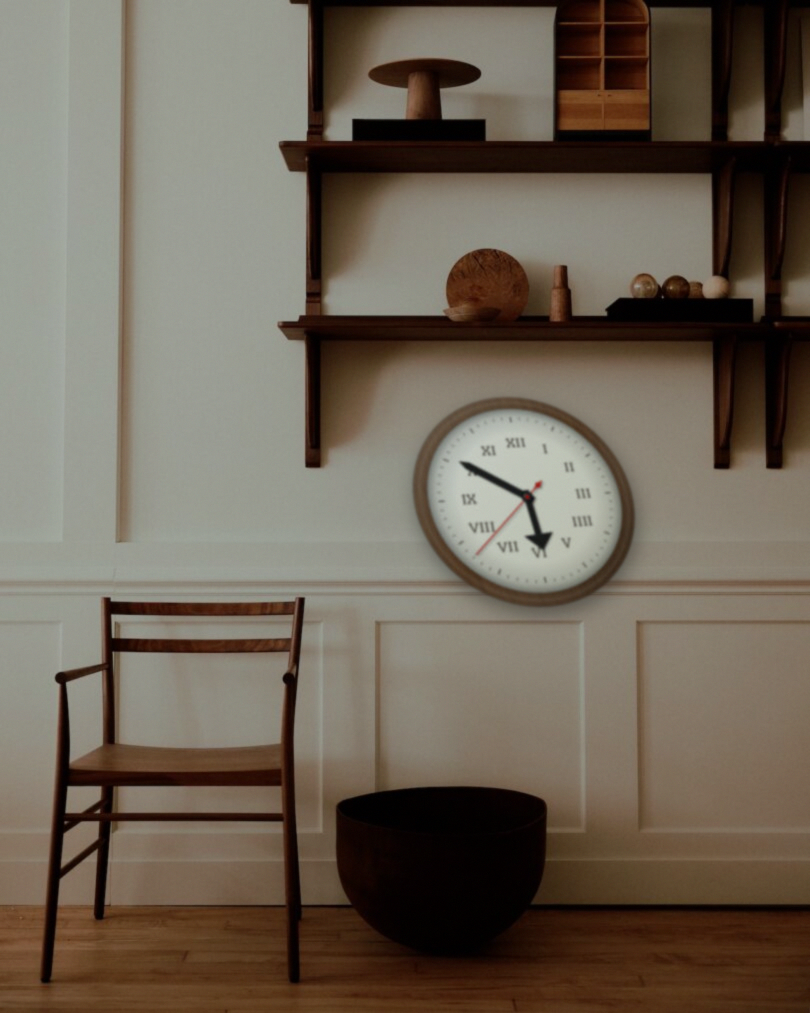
5:50:38
